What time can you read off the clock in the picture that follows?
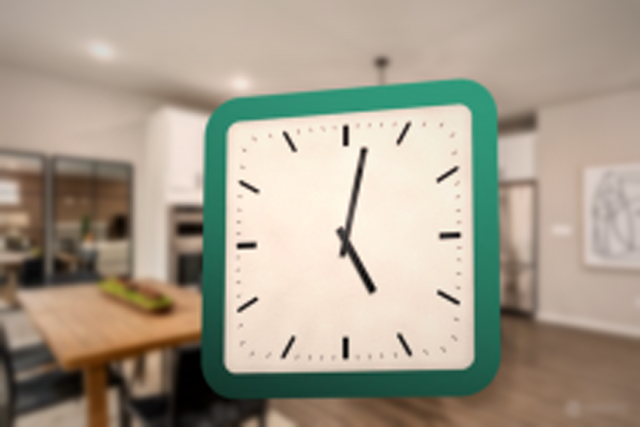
5:02
